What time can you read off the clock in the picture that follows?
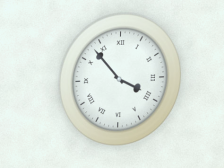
3:53
